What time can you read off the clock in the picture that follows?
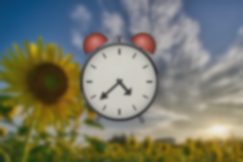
4:38
